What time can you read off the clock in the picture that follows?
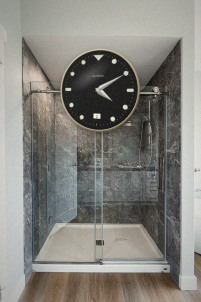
4:10
